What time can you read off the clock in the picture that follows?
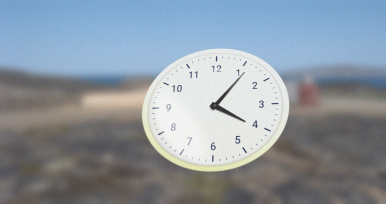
4:06
